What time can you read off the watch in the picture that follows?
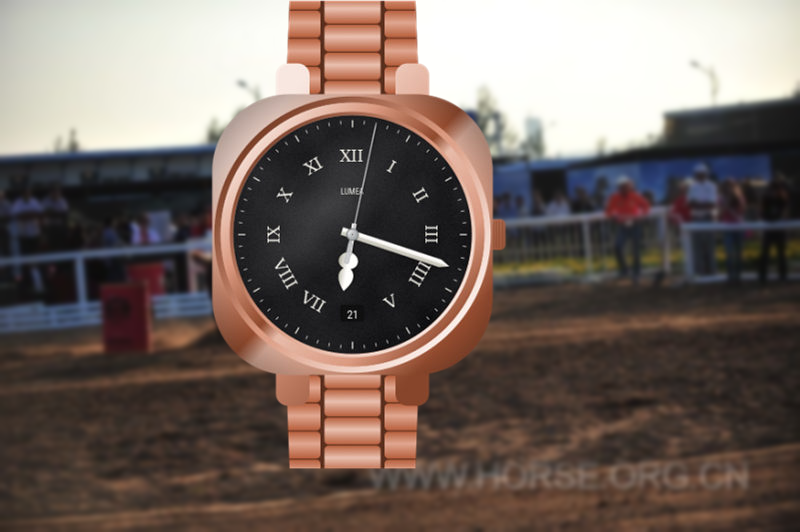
6:18:02
